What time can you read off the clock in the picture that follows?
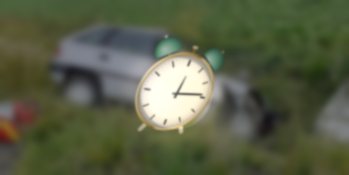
12:14
